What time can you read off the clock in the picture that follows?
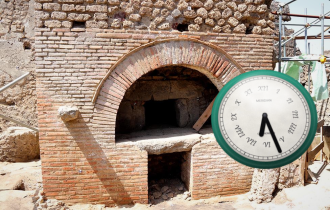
6:27
